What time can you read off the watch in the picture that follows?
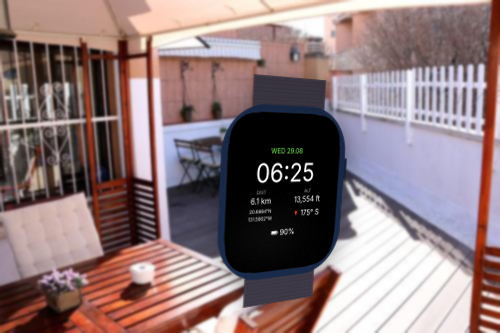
6:25
